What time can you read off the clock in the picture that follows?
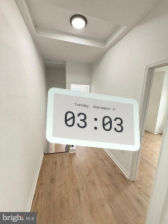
3:03
